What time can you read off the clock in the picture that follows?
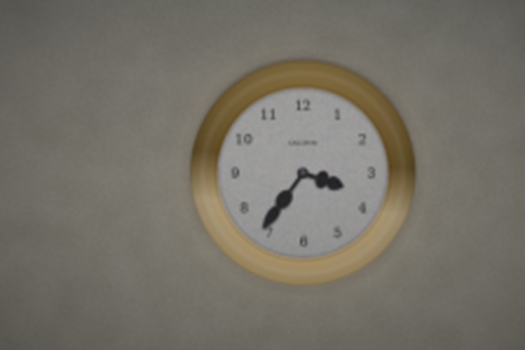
3:36
